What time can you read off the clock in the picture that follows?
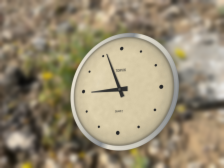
8:56
